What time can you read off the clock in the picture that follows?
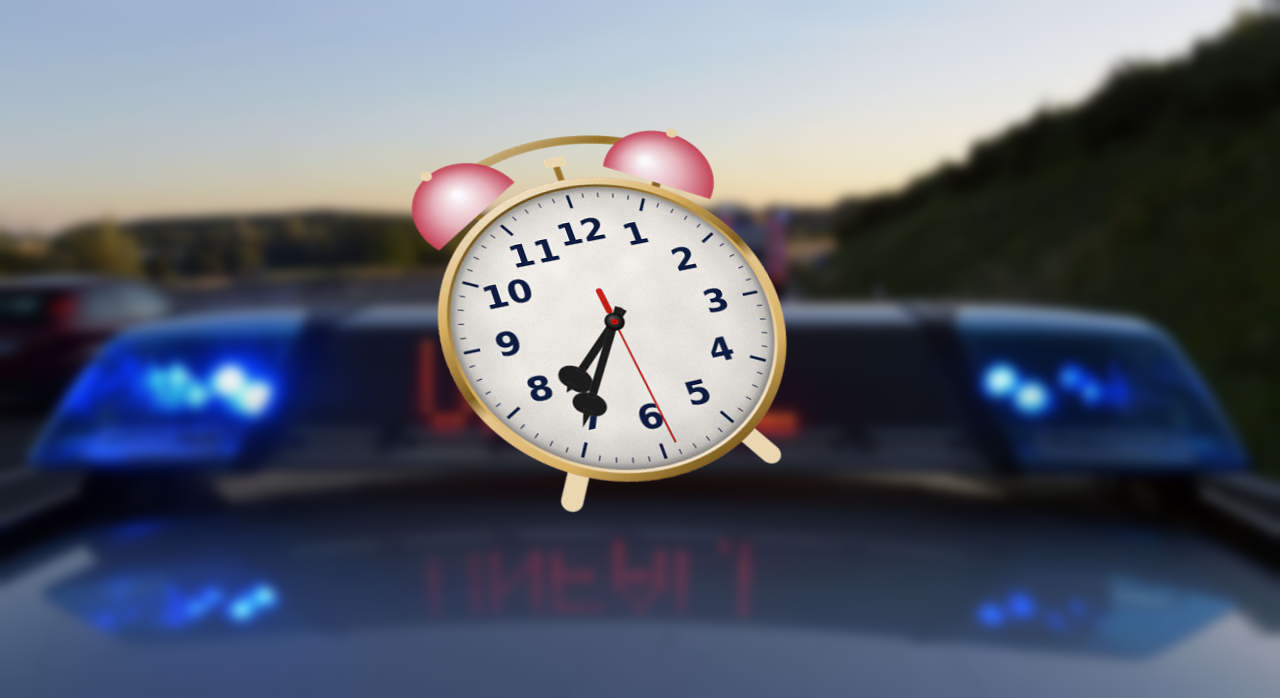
7:35:29
